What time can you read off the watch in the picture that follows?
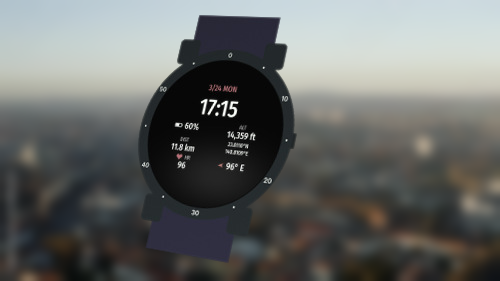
17:15
